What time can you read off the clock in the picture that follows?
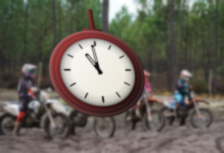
10:59
